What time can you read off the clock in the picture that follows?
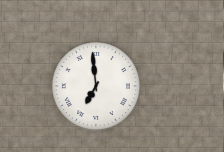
6:59
